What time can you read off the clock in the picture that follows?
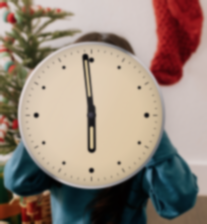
5:59
